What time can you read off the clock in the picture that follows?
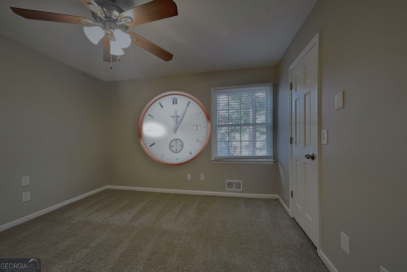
12:05
